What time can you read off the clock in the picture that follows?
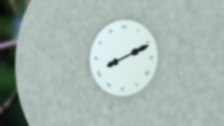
8:11
